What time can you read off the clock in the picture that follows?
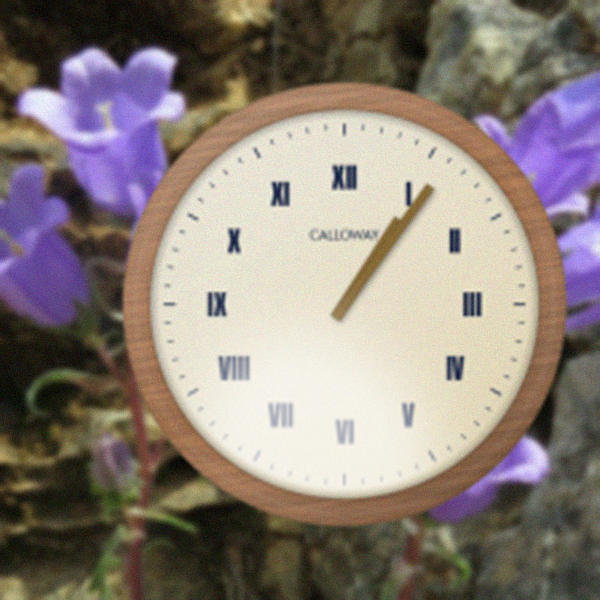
1:06
